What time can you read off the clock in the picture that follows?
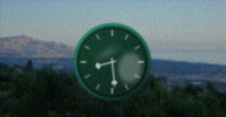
8:29
